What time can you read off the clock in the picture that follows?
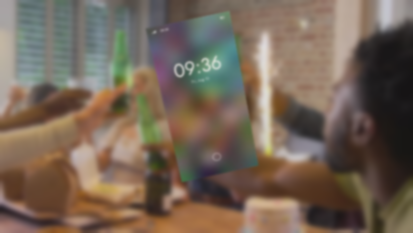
9:36
